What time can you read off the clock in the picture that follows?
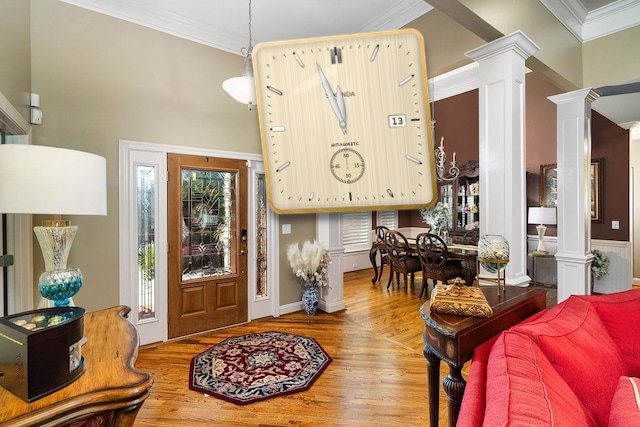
11:57
